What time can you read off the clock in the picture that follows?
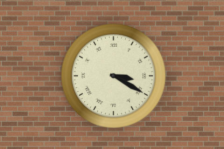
3:20
